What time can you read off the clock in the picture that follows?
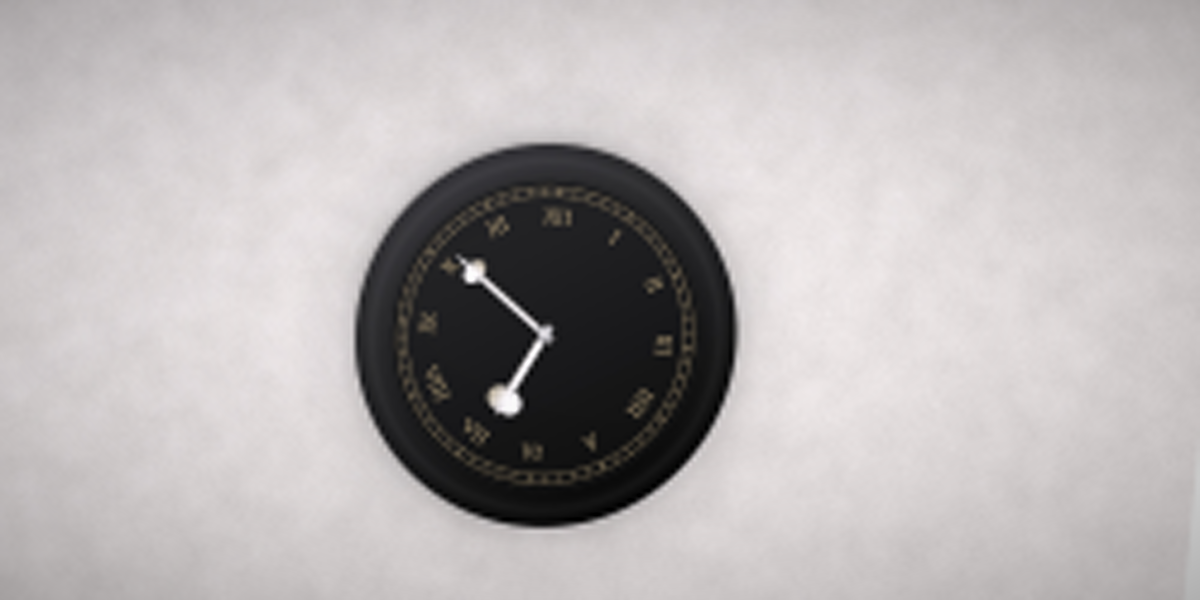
6:51
